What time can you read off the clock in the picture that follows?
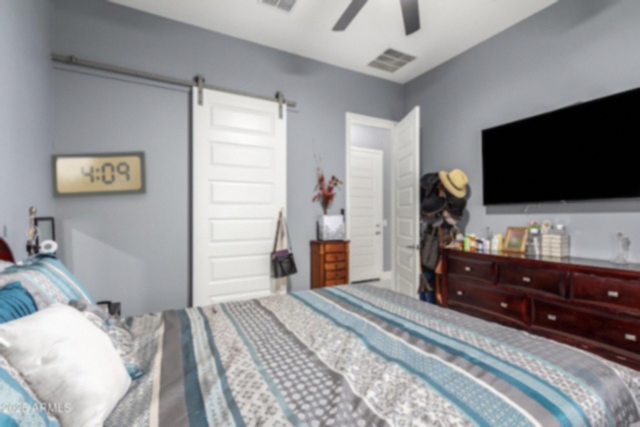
4:09
